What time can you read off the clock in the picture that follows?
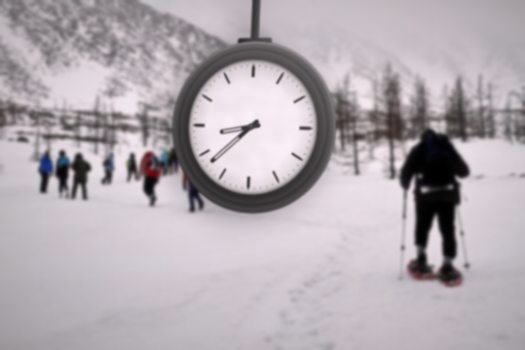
8:38
